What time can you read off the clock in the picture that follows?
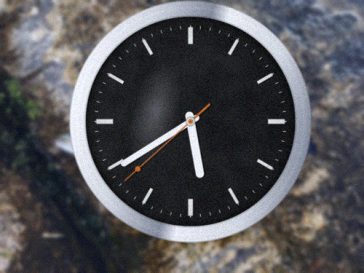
5:39:38
